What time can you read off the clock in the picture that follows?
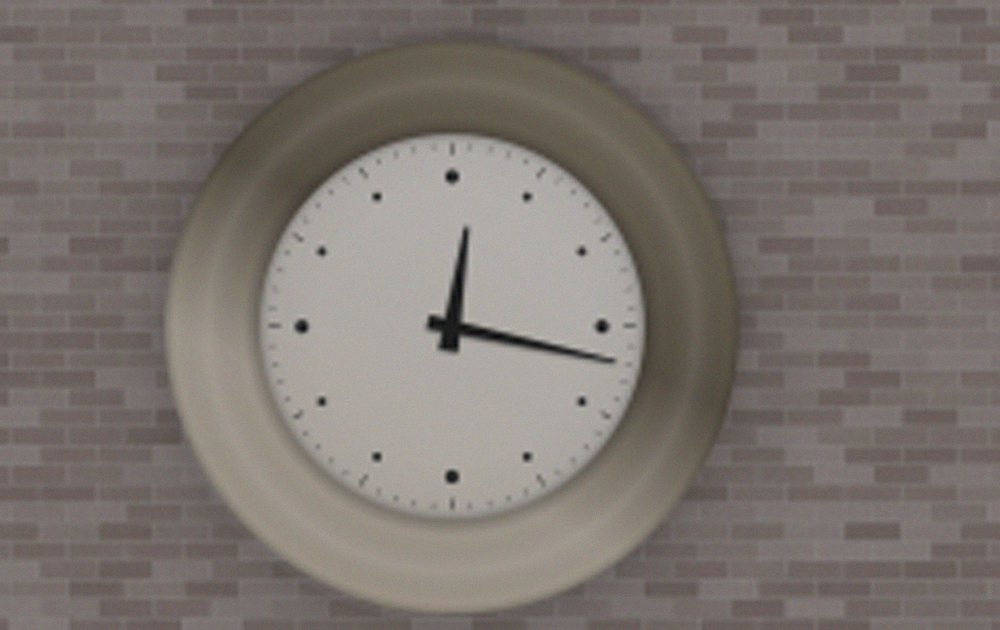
12:17
